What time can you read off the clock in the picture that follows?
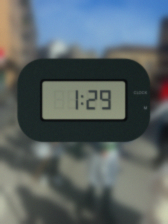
1:29
